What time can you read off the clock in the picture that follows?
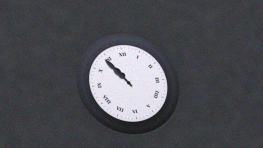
10:54
